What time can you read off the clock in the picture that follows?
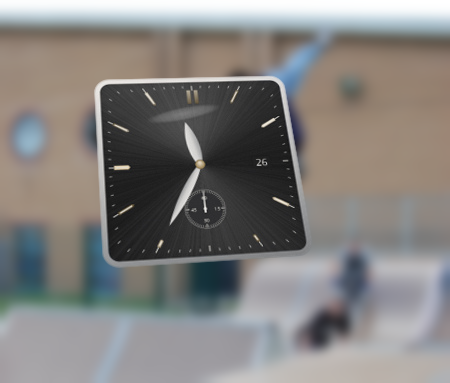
11:35
